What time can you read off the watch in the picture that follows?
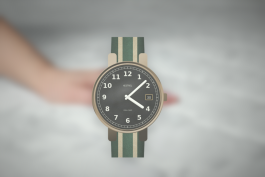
4:08
